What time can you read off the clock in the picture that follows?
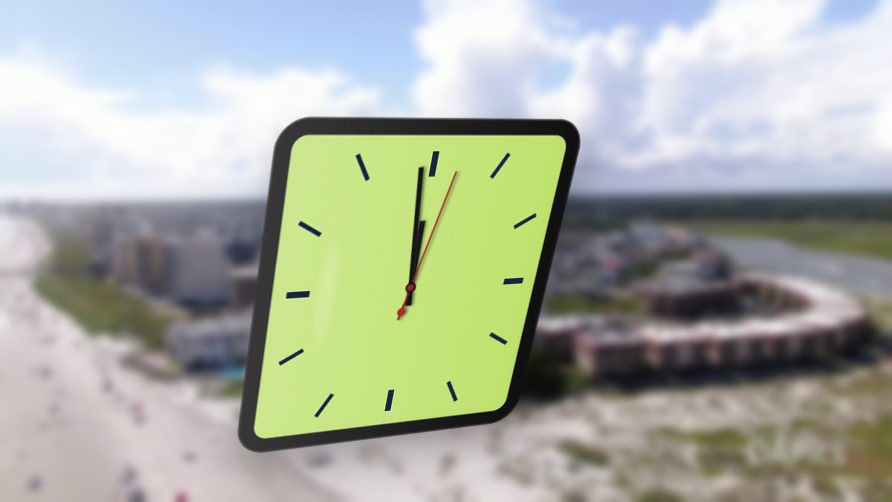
11:59:02
